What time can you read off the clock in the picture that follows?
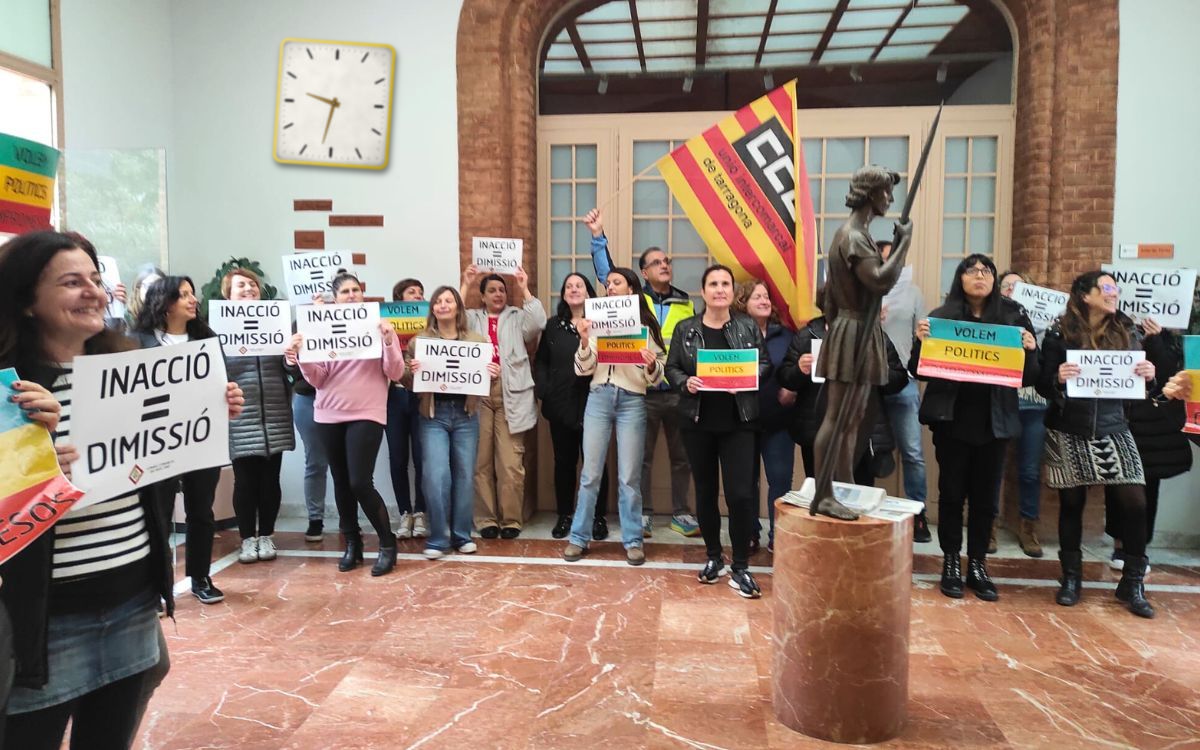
9:32
